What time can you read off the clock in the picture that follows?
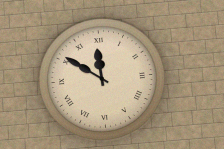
11:51
